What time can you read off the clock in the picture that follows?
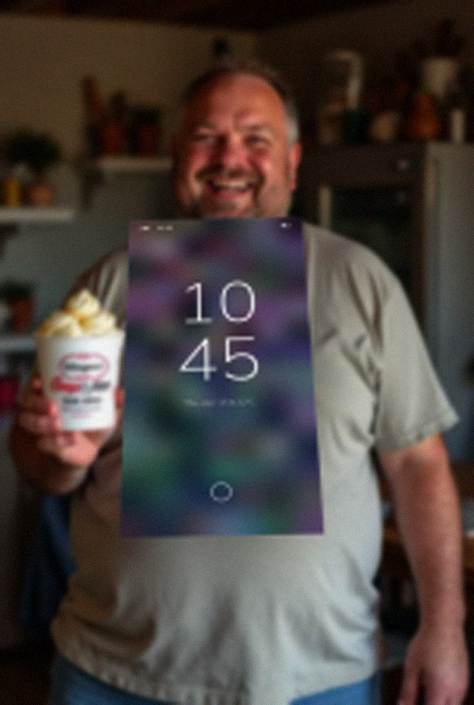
10:45
